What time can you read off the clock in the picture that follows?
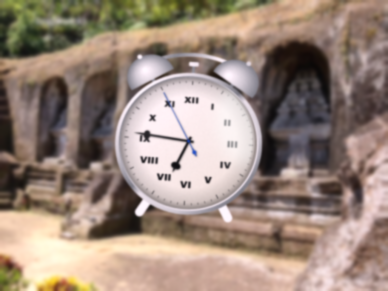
6:45:55
